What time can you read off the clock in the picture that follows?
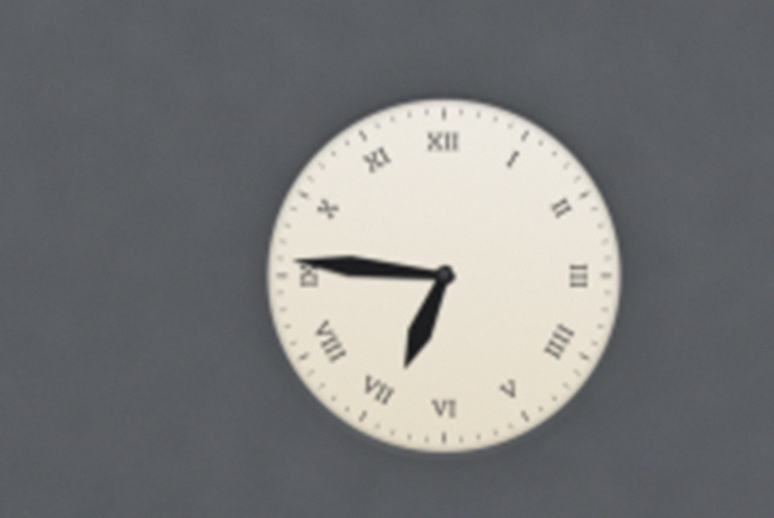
6:46
